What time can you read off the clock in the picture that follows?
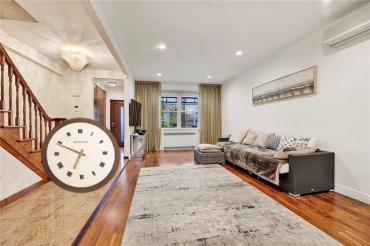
6:49
